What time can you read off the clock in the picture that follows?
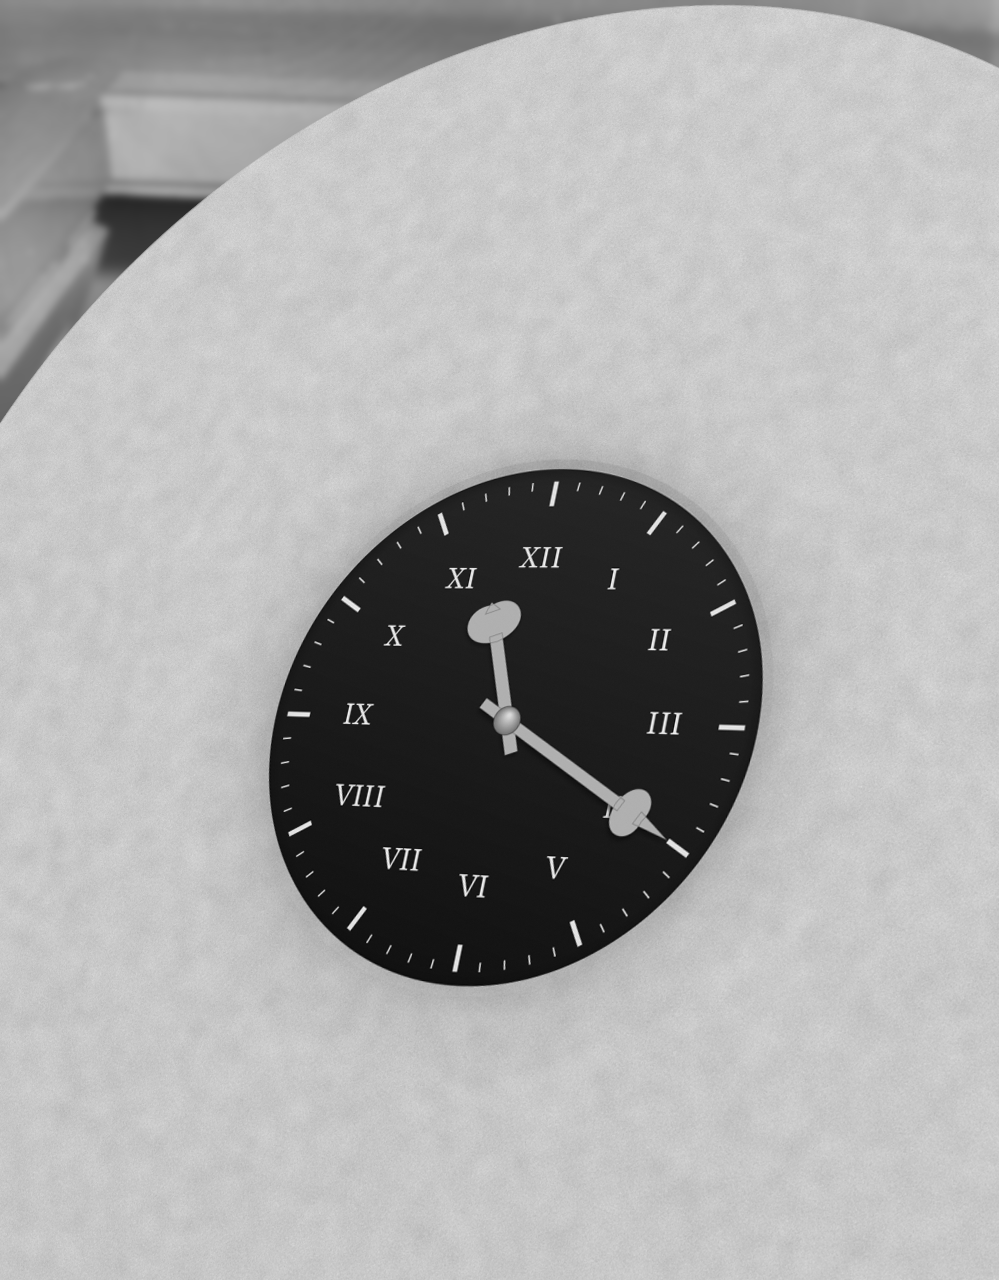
11:20
